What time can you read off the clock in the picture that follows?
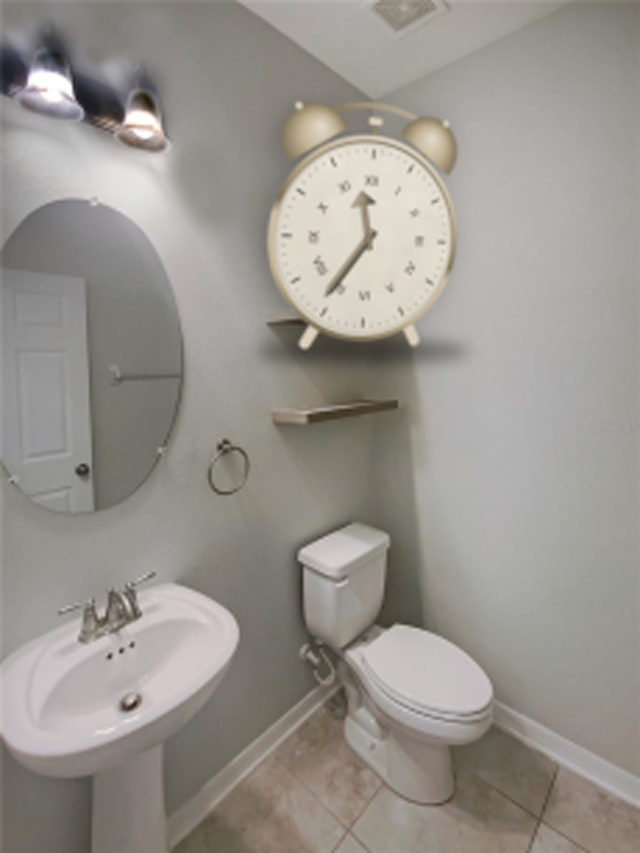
11:36
